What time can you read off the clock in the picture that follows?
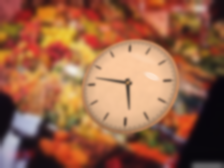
5:47
